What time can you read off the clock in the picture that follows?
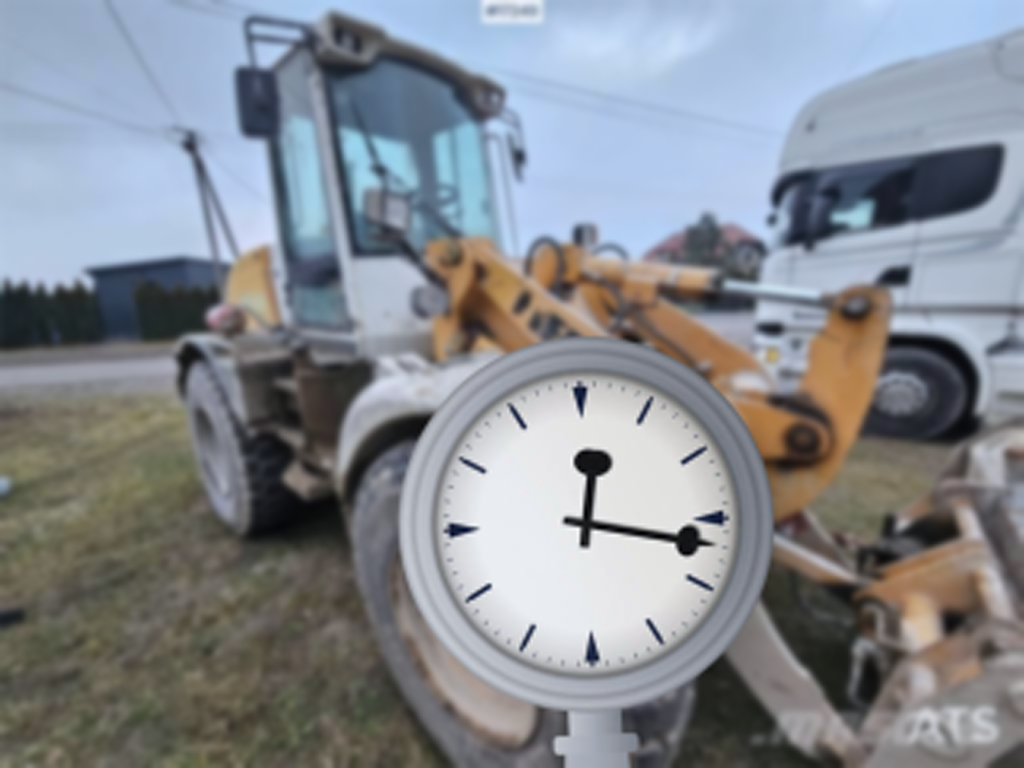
12:17
